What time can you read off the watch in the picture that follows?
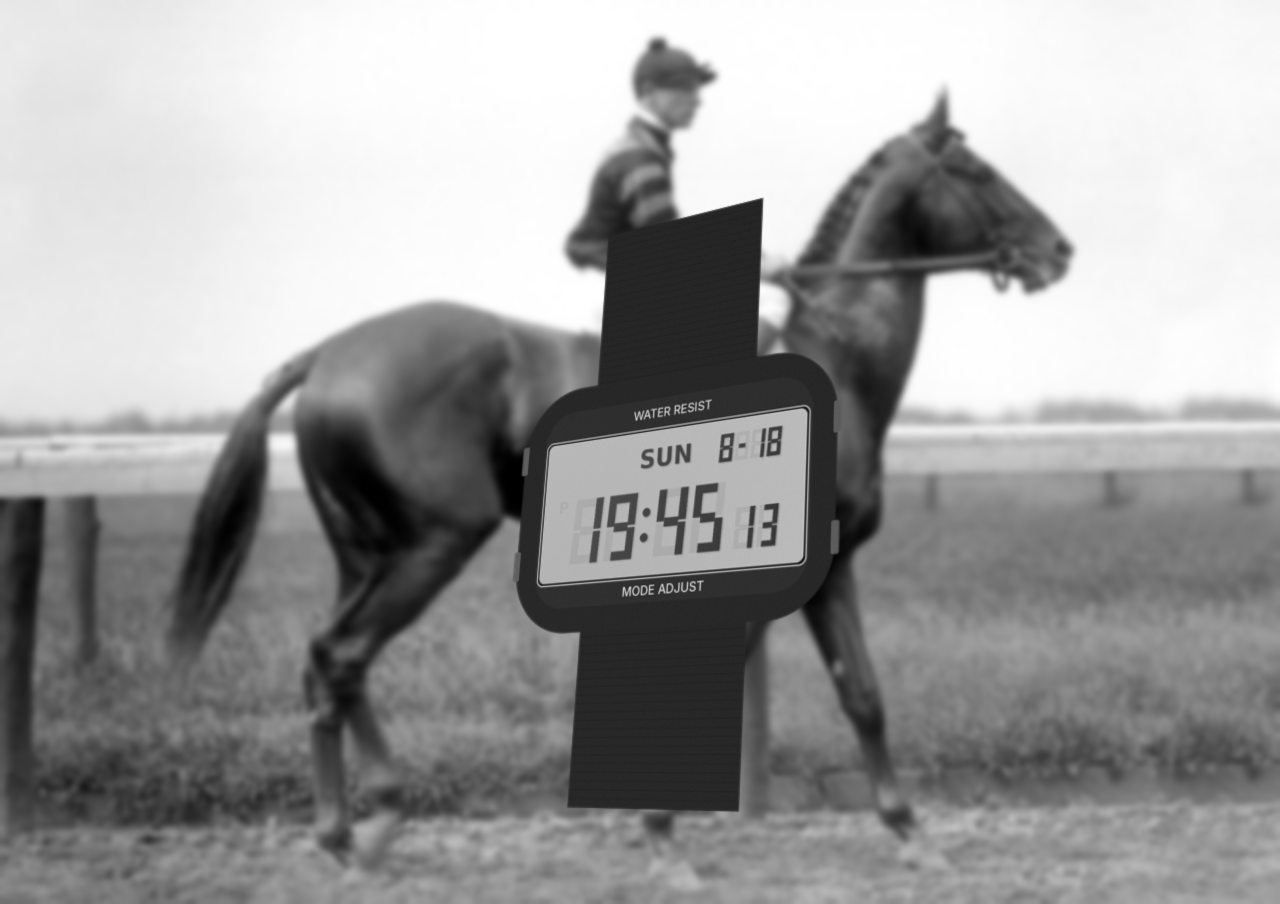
19:45:13
